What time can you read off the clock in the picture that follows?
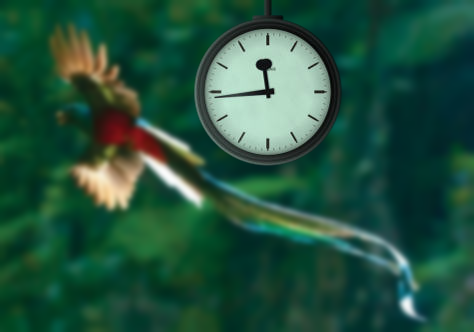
11:44
